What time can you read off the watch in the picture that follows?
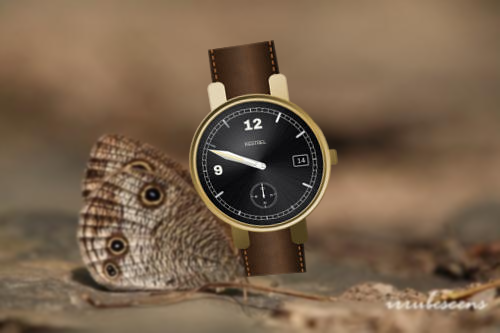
9:49
